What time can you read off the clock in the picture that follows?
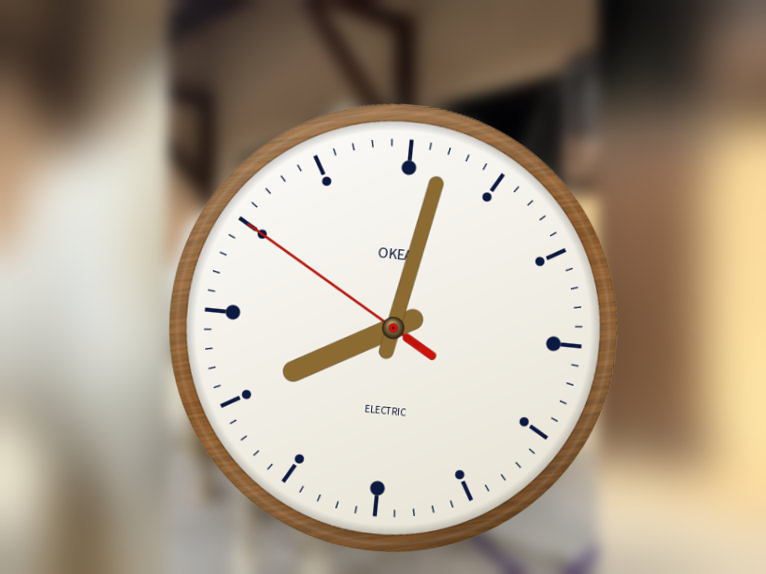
8:01:50
